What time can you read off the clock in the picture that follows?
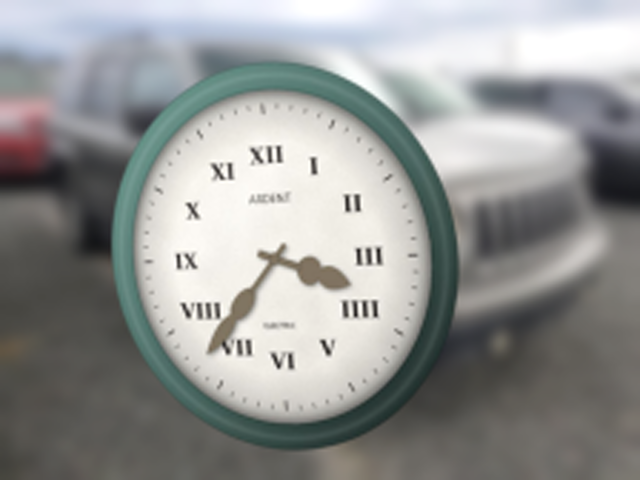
3:37
